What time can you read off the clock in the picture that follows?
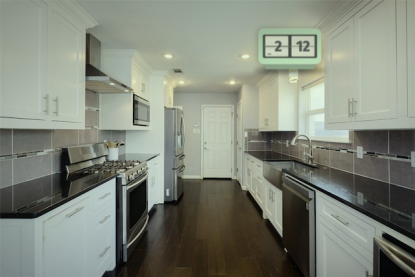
2:12
